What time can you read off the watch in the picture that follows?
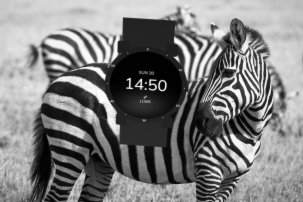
14:50
